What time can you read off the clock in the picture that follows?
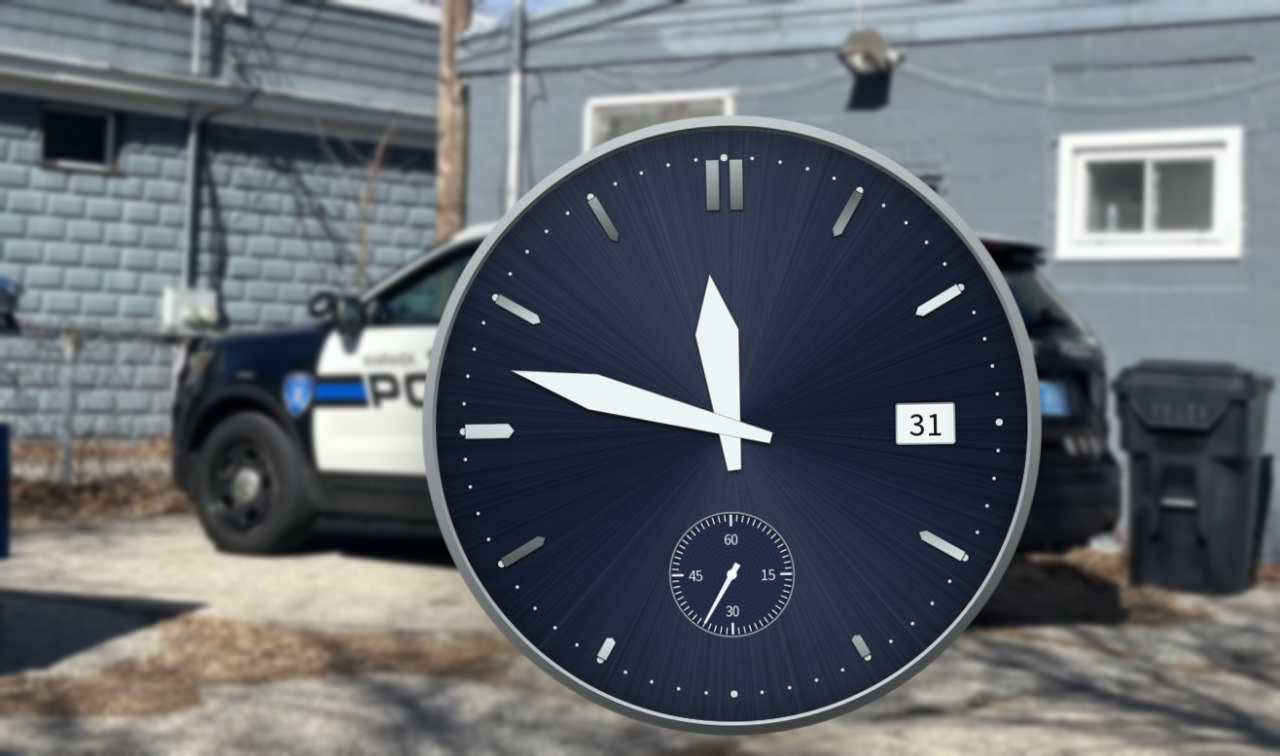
11:47:35
